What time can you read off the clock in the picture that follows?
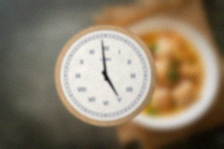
4:59
